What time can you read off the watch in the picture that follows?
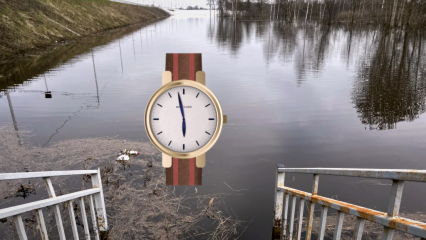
5:58
